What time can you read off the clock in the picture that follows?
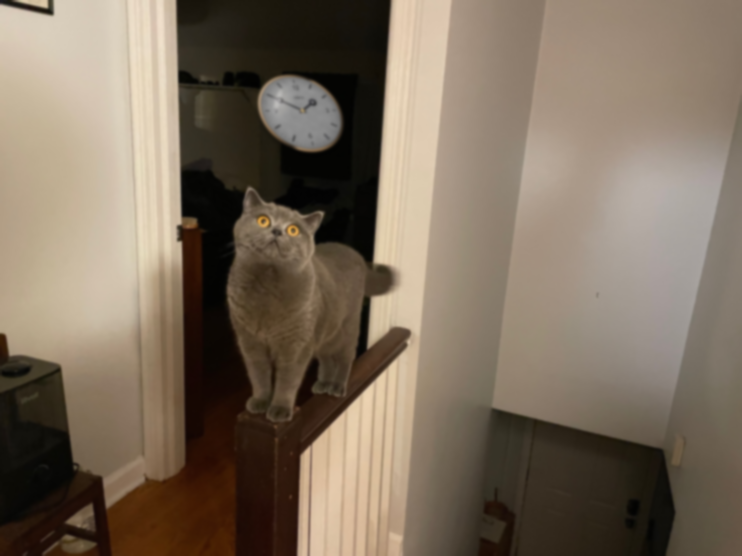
1:50
